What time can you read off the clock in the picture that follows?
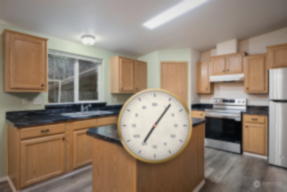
7:06
